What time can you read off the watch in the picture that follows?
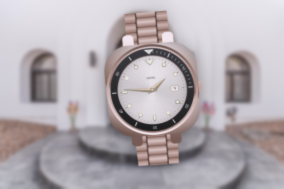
1:46
